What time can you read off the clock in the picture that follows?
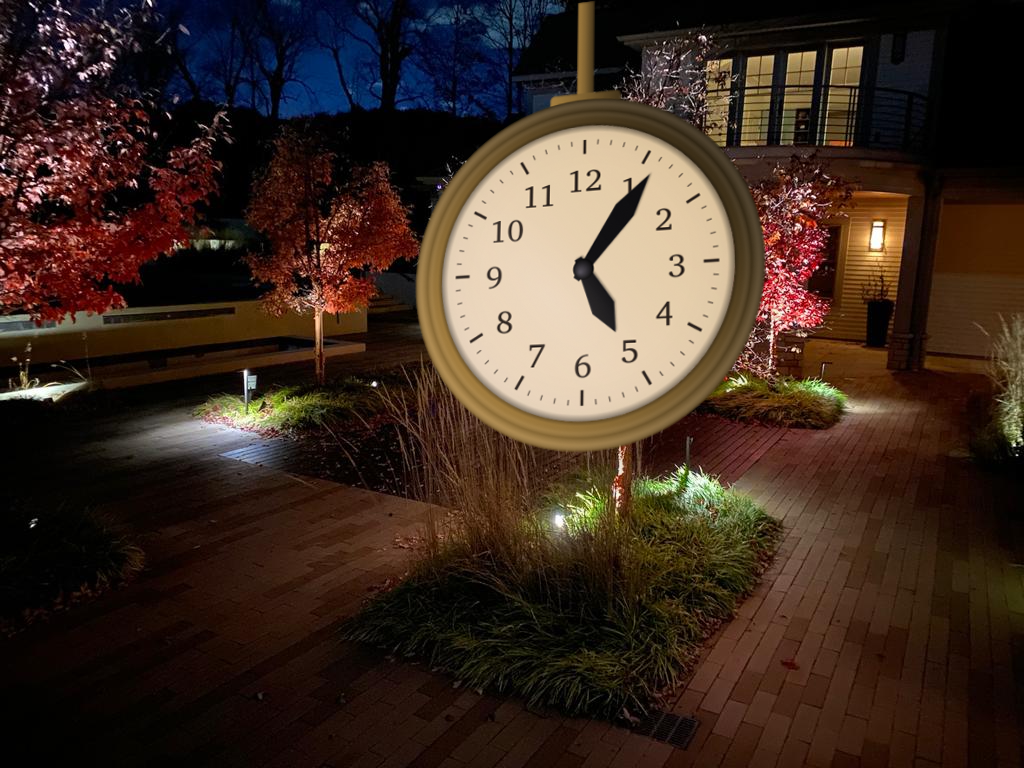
5:06
